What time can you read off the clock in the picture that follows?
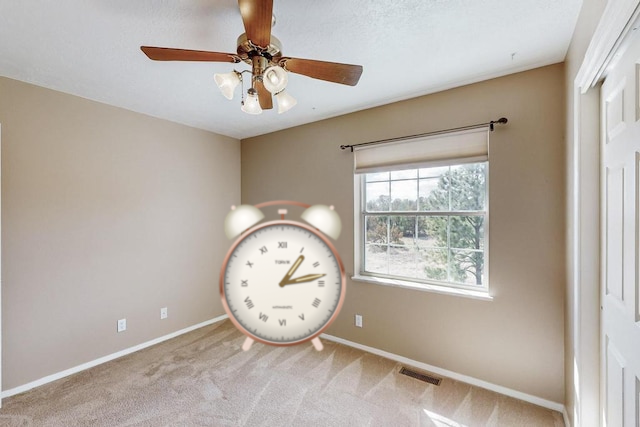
1:13
